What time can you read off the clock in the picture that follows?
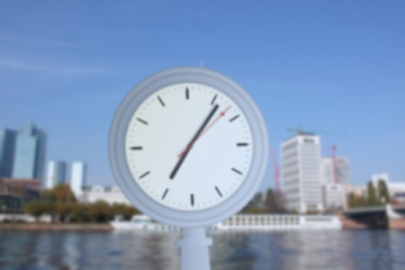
7:06:08
